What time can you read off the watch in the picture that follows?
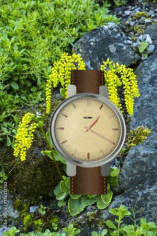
1:20
